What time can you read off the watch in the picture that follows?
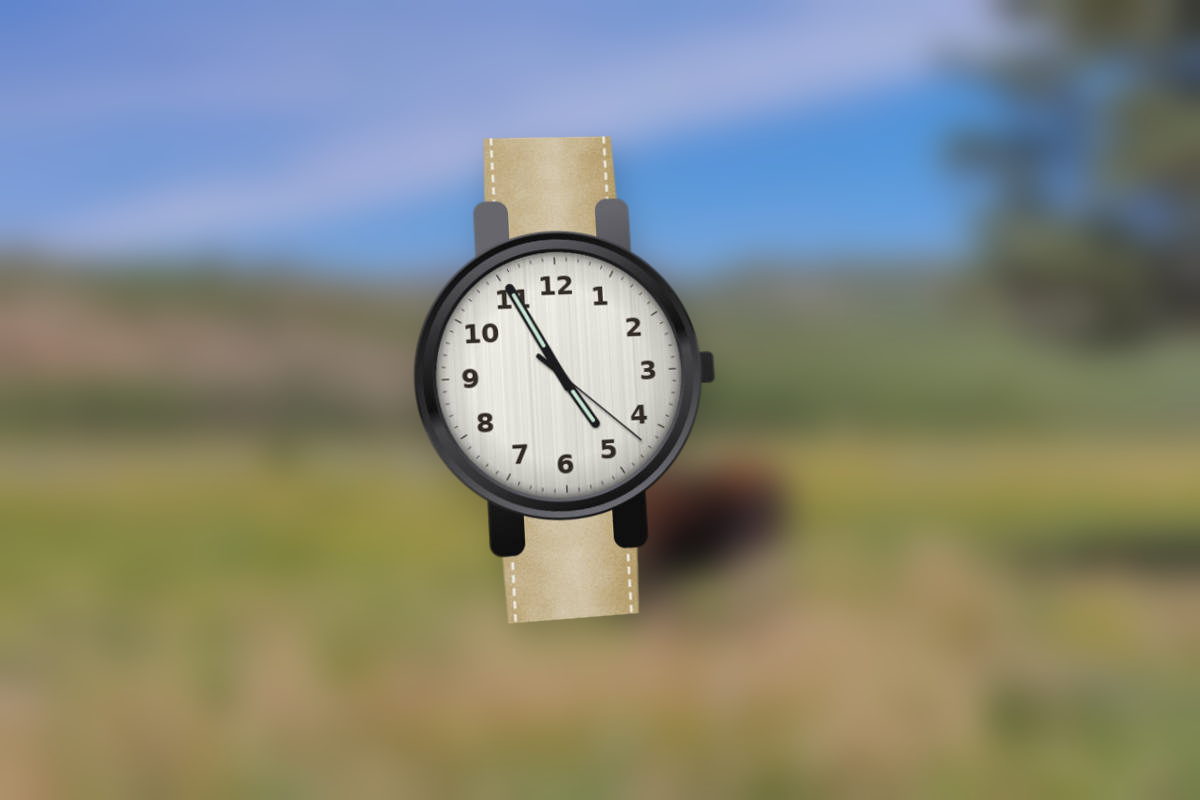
4:55:22
